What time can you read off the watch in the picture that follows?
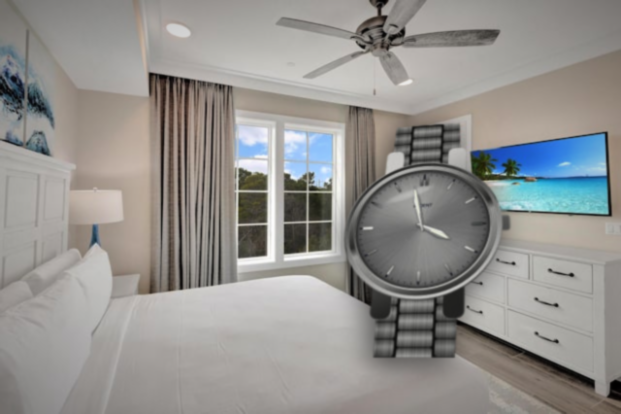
3:58
